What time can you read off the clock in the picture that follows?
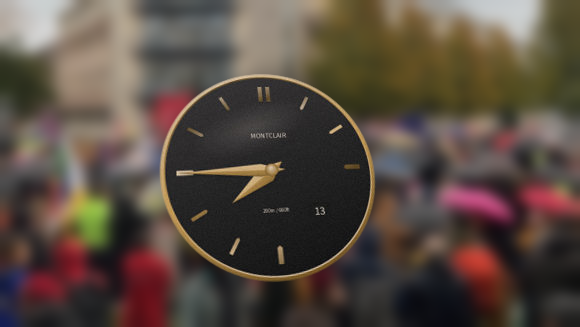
7:45
